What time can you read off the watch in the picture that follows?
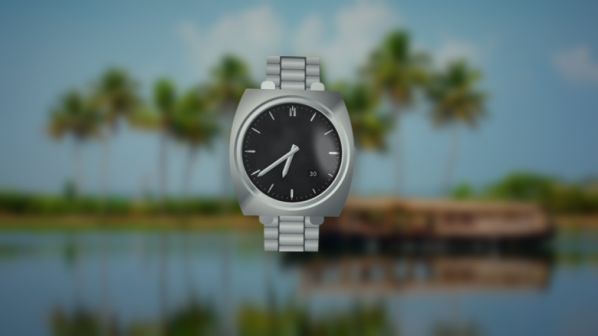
6:39
